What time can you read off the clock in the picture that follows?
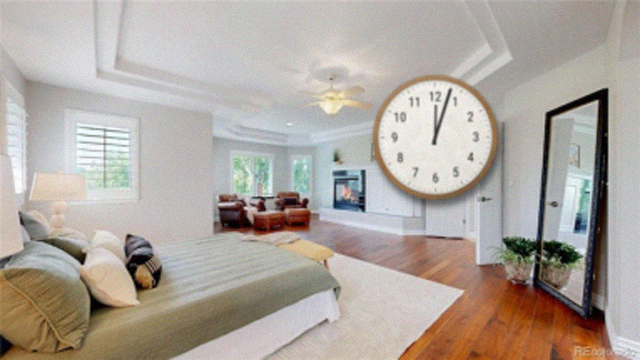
12:03
